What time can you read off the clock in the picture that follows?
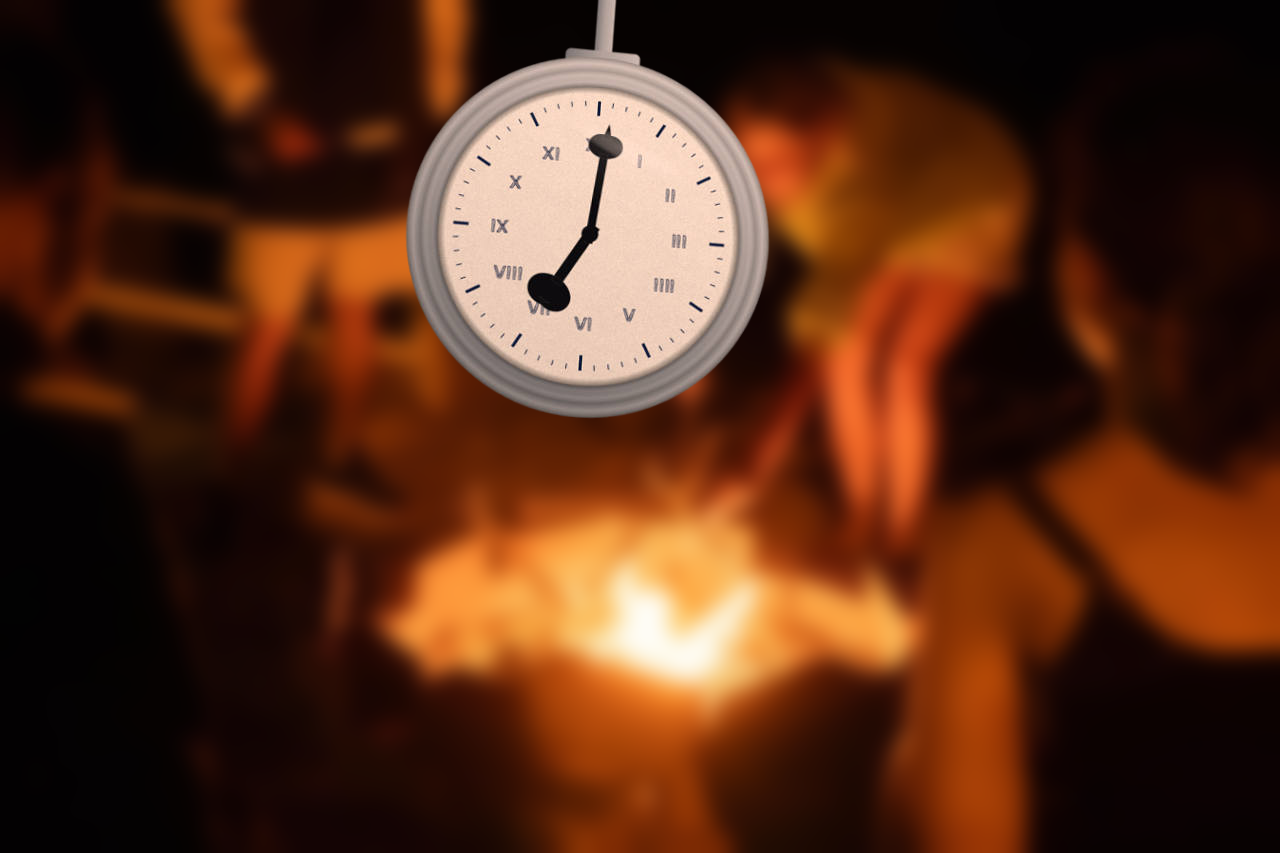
7:01
